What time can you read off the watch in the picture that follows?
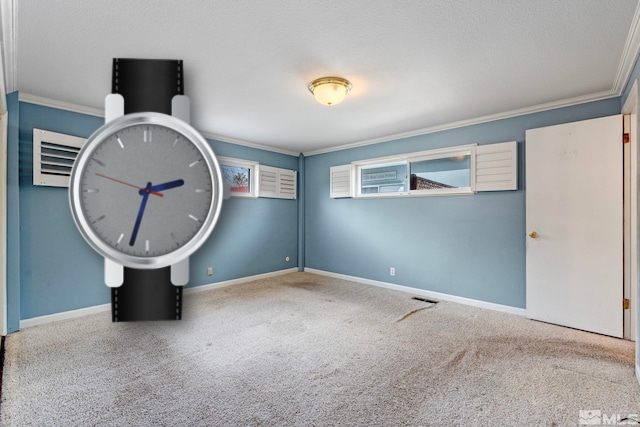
2:32:48
